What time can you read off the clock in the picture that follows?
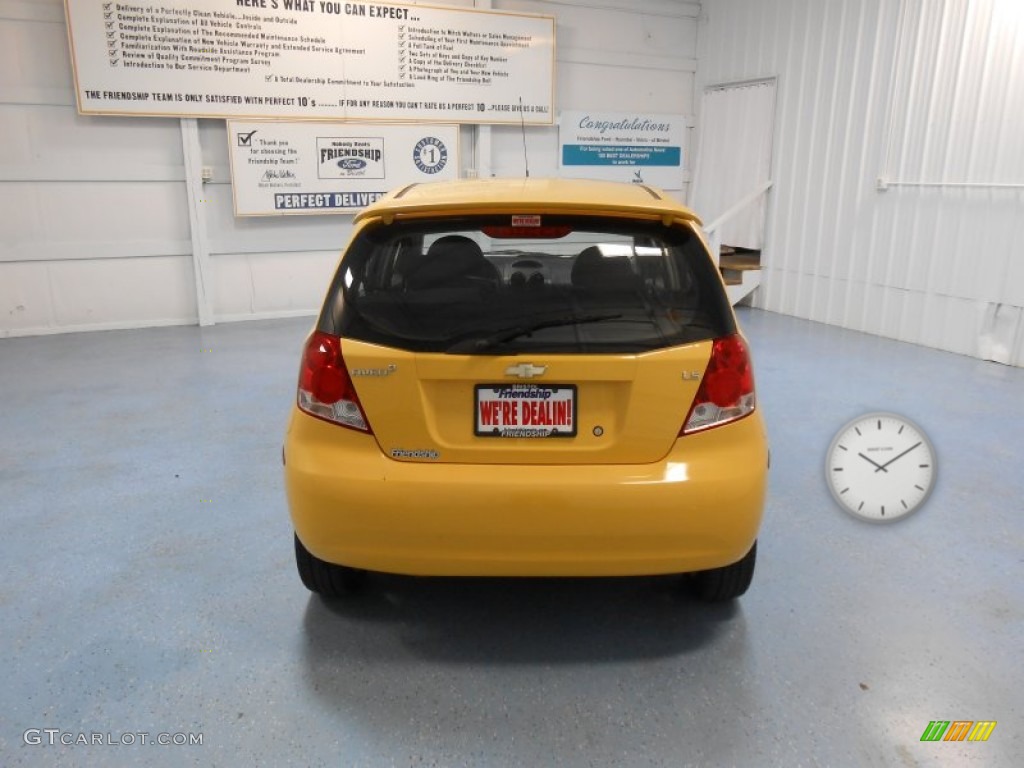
10:10
